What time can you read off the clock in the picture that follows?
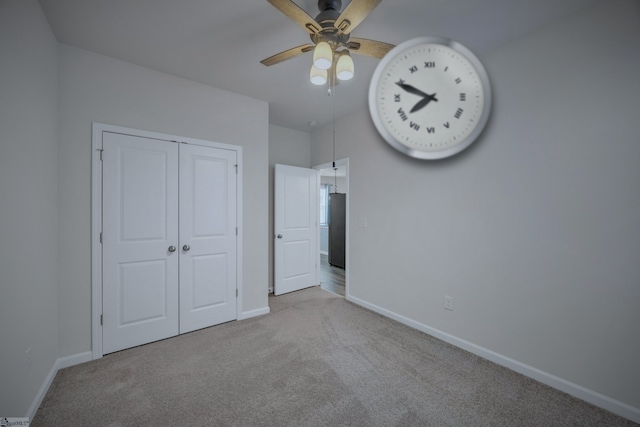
7:49
